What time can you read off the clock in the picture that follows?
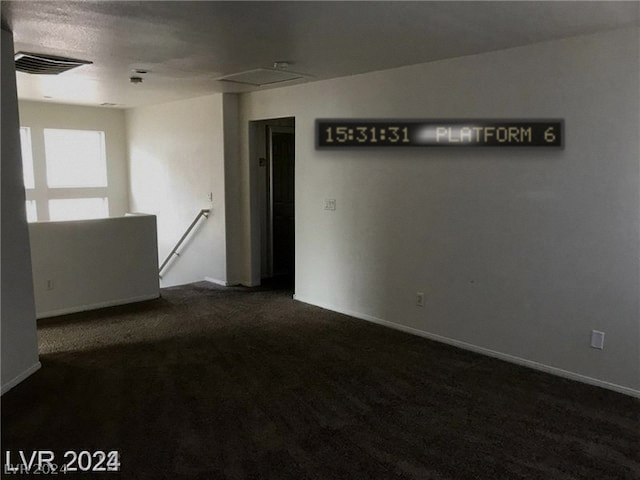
15:31:31
